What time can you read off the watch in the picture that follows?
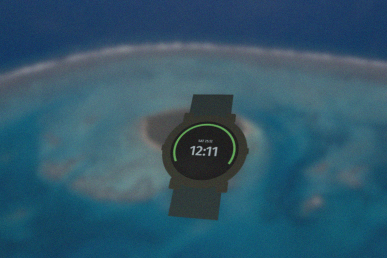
12:11
